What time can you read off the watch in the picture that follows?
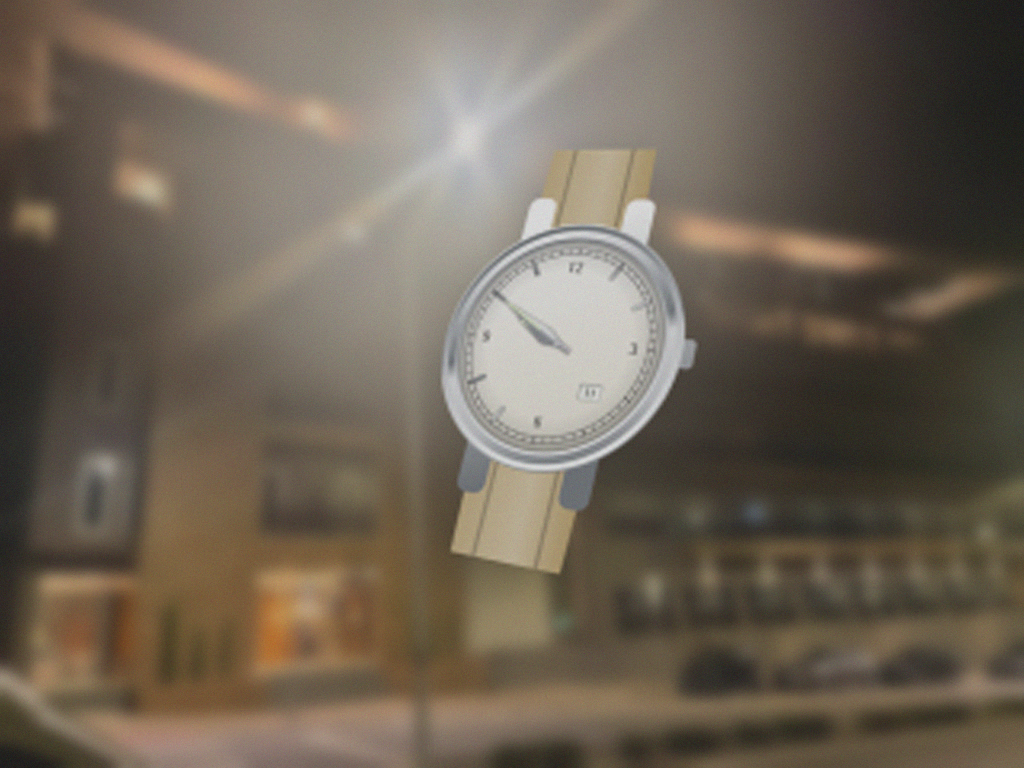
9:50
